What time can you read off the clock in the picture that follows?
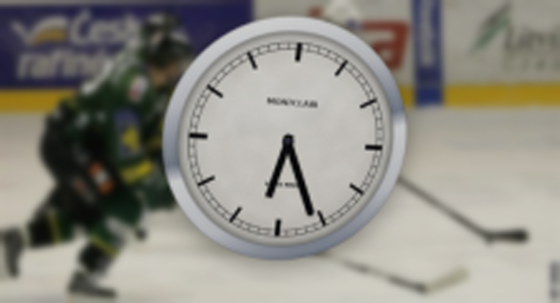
6:26
